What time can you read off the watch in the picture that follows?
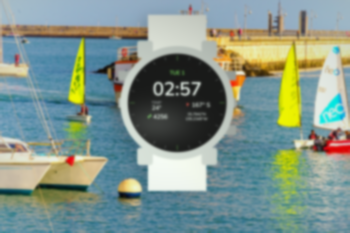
2:57
